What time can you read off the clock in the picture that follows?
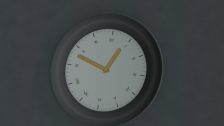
12:48
